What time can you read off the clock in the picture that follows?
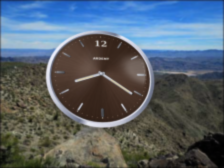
8:21
